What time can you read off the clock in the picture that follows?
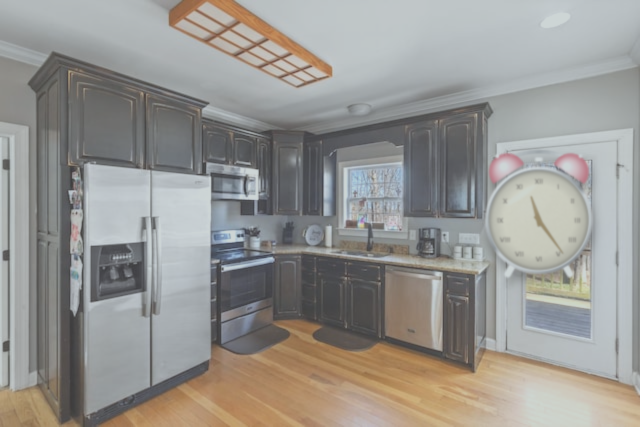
11:24
